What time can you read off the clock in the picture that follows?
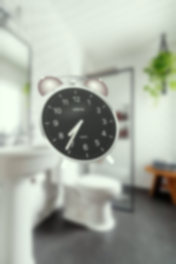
7:36
